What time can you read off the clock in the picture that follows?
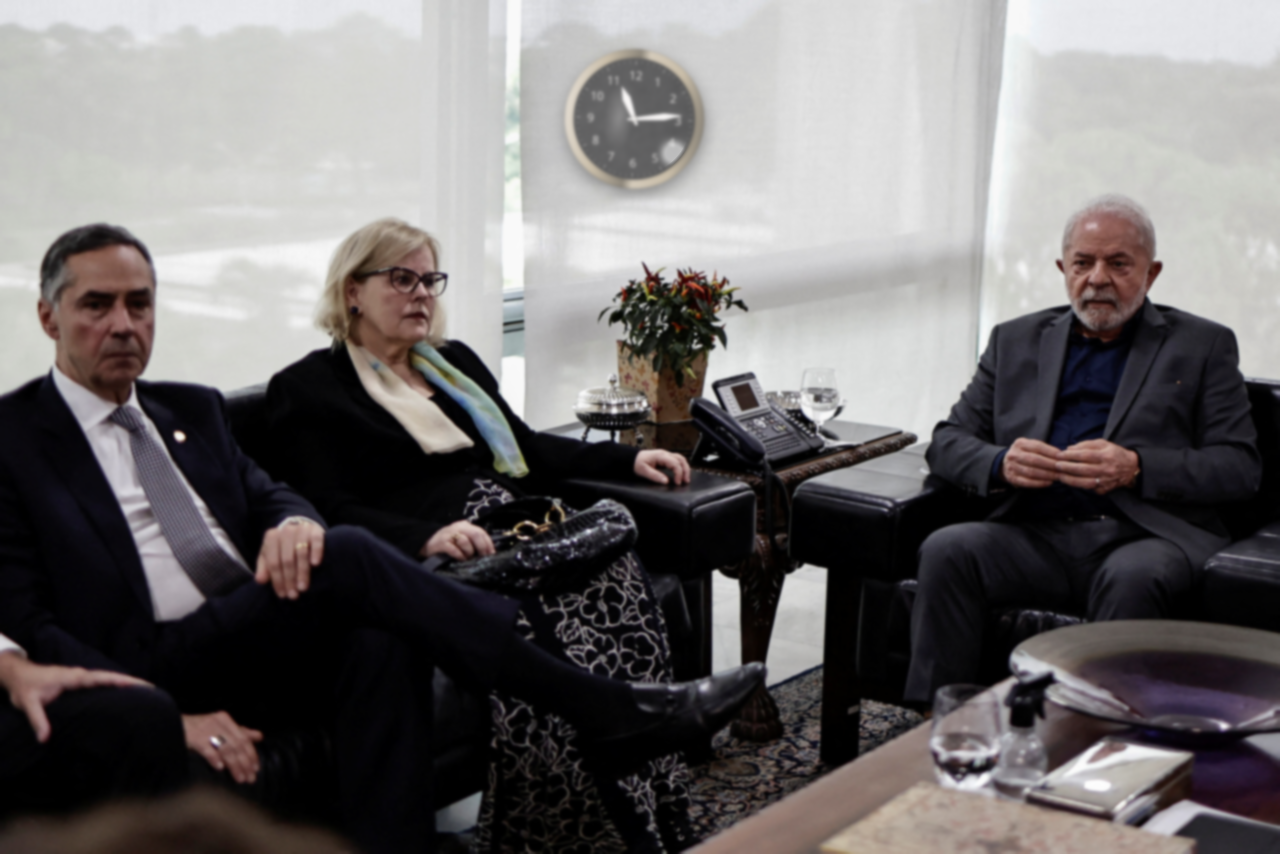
11:14
